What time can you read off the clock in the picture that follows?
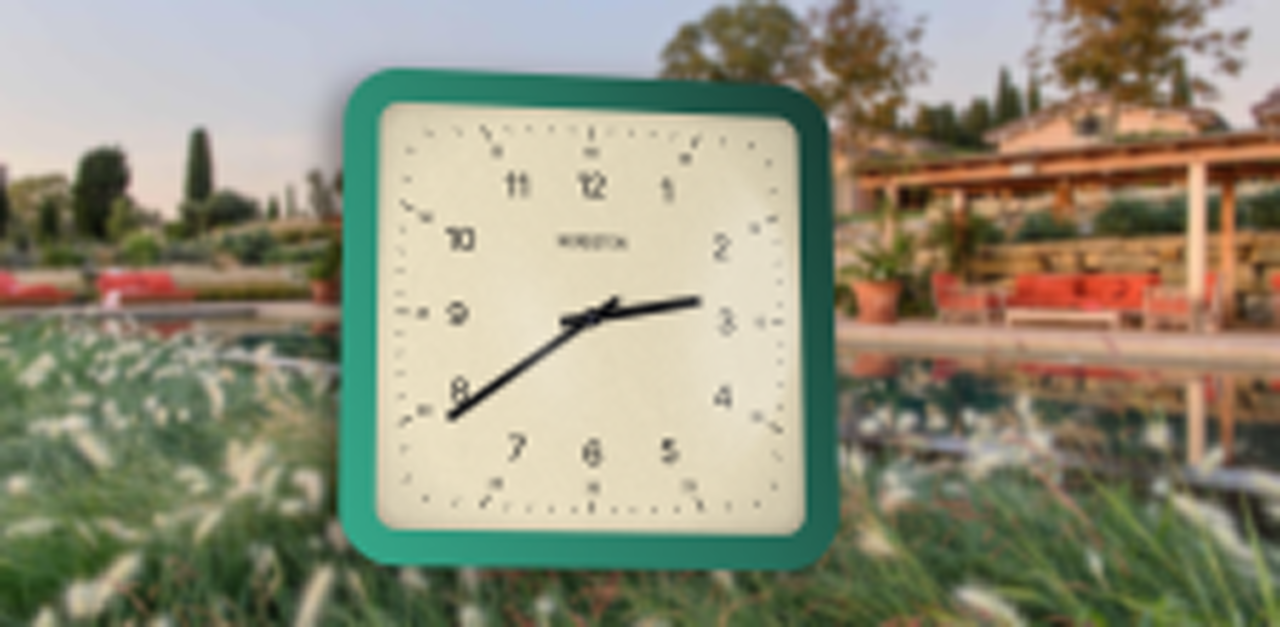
2:39
